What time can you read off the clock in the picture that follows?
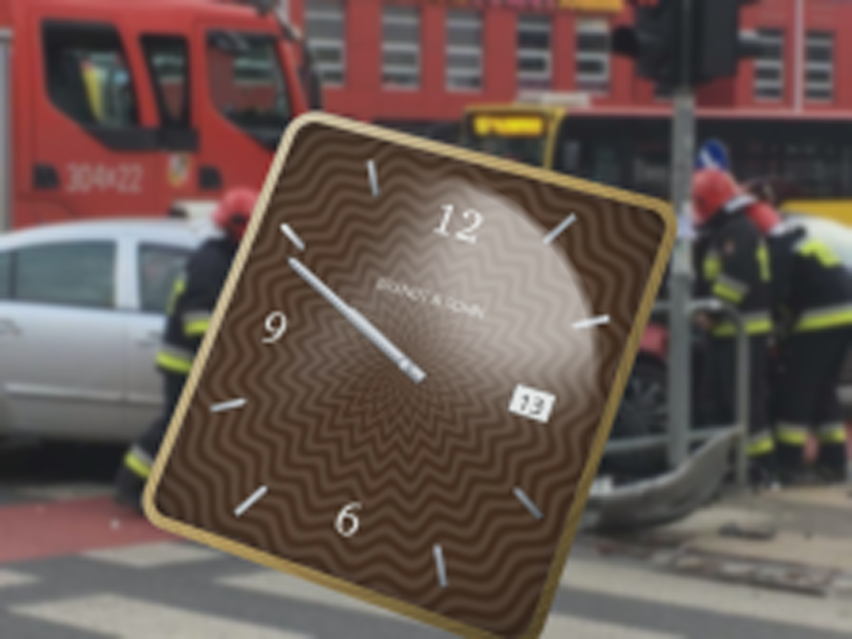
9:49
